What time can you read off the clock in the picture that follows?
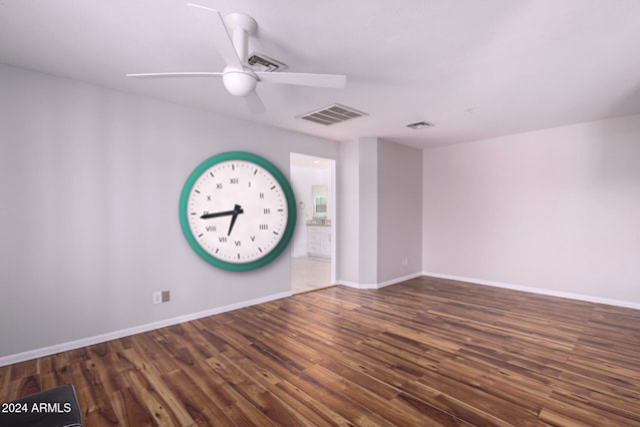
6:44
